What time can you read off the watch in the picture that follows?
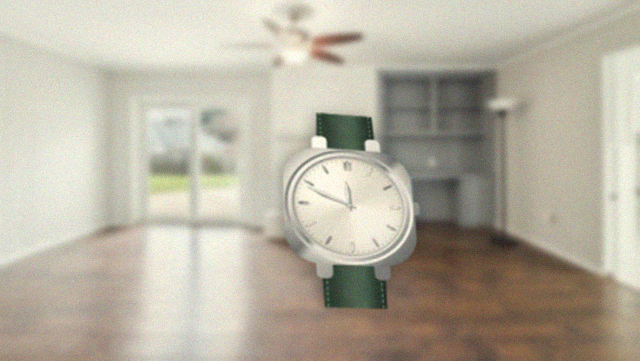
11:49
